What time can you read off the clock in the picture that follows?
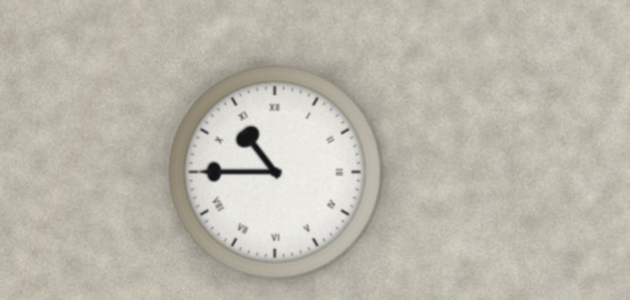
10:45
